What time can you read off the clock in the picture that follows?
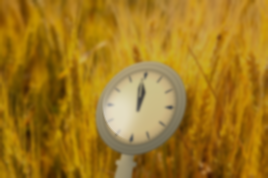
11:59
